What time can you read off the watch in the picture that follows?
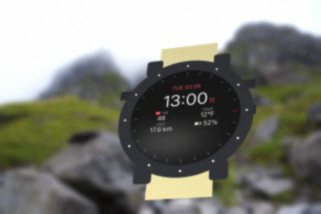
13:00
